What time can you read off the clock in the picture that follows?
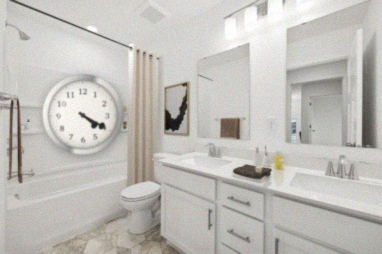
4:20
